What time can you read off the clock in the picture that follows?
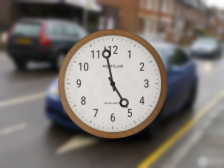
4:58
